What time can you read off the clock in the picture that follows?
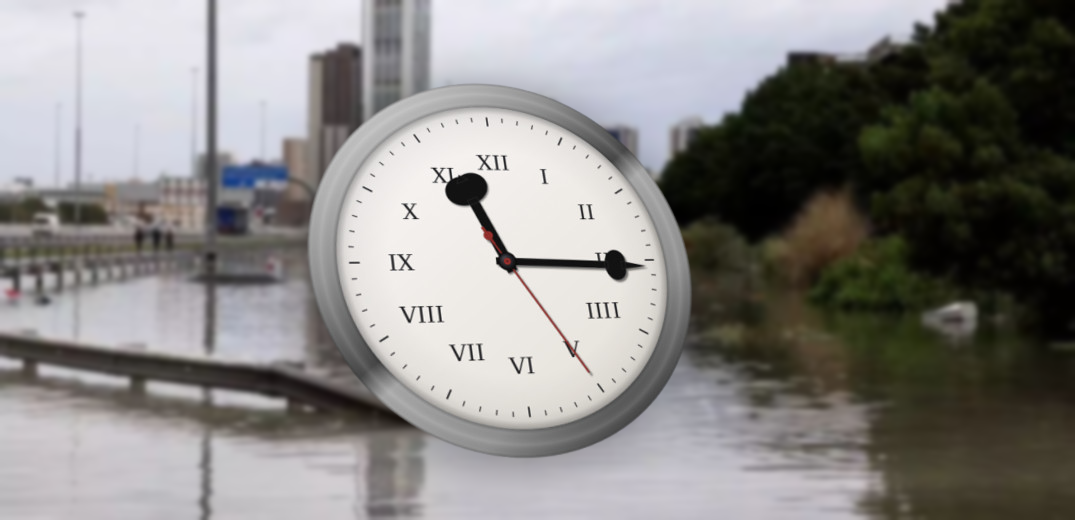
11:15:25
